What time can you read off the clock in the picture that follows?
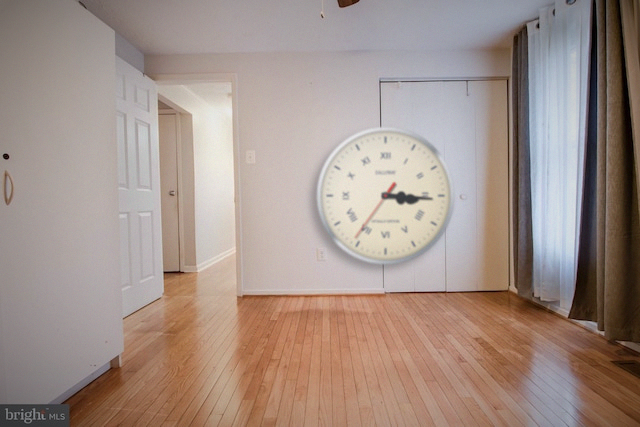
3:15:36
